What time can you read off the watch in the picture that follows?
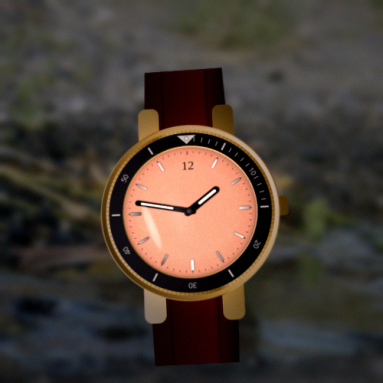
1:47
